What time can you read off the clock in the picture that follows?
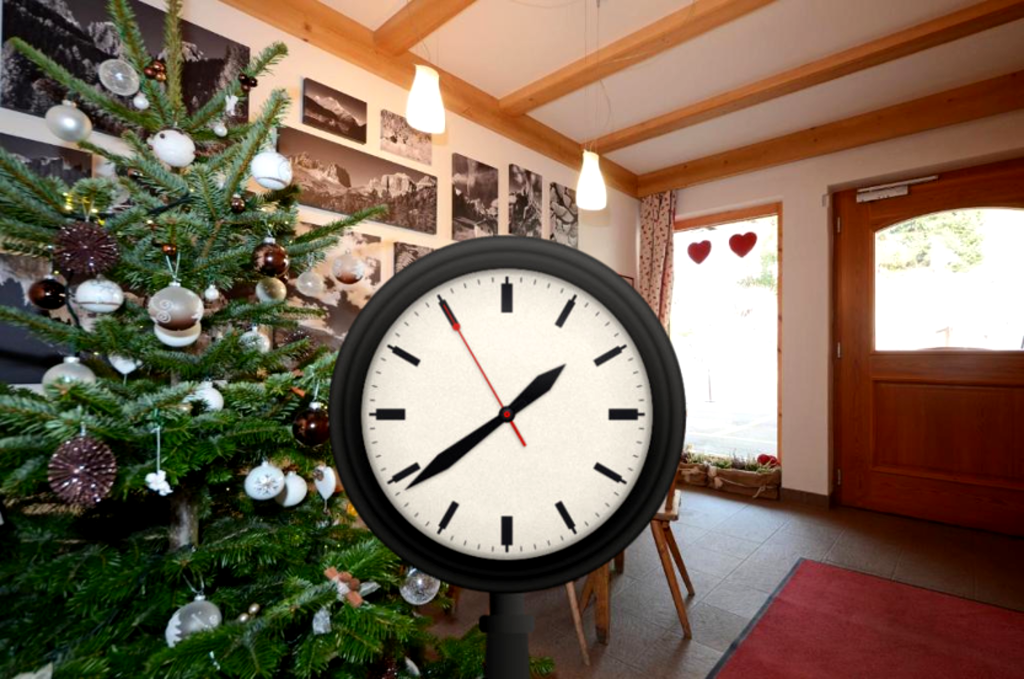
1:38:55
